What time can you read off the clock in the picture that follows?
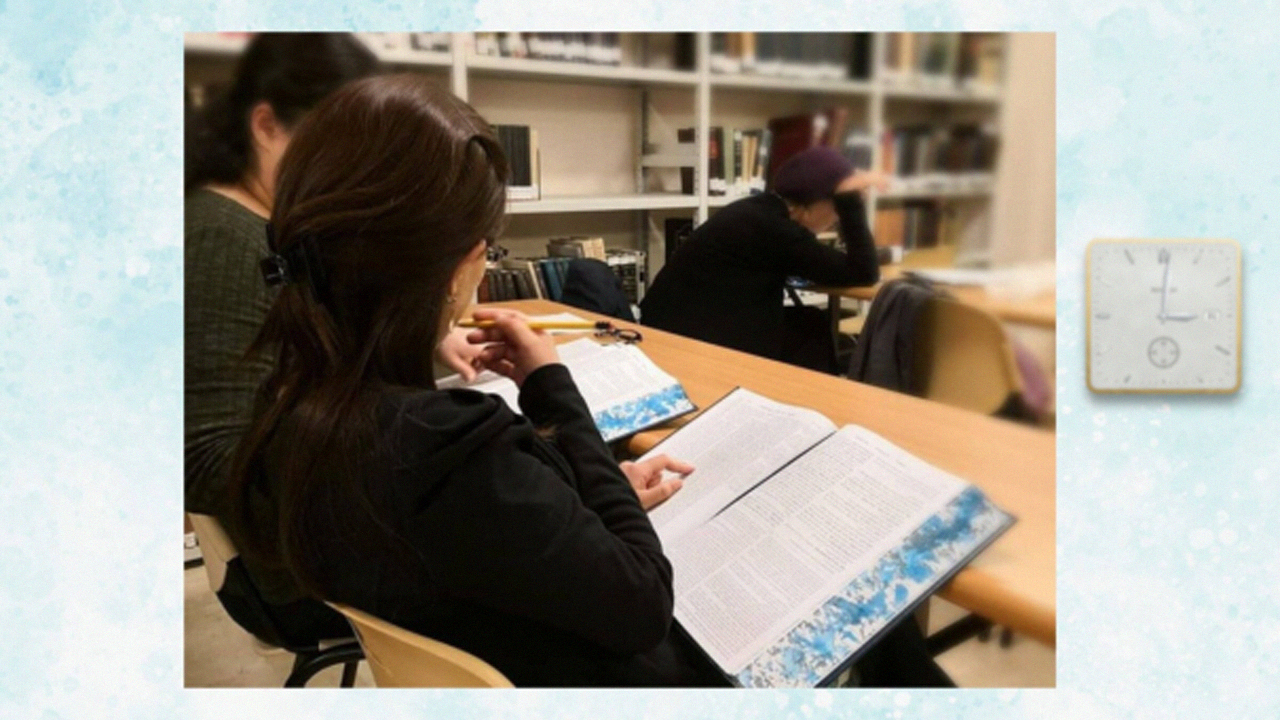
3:01
